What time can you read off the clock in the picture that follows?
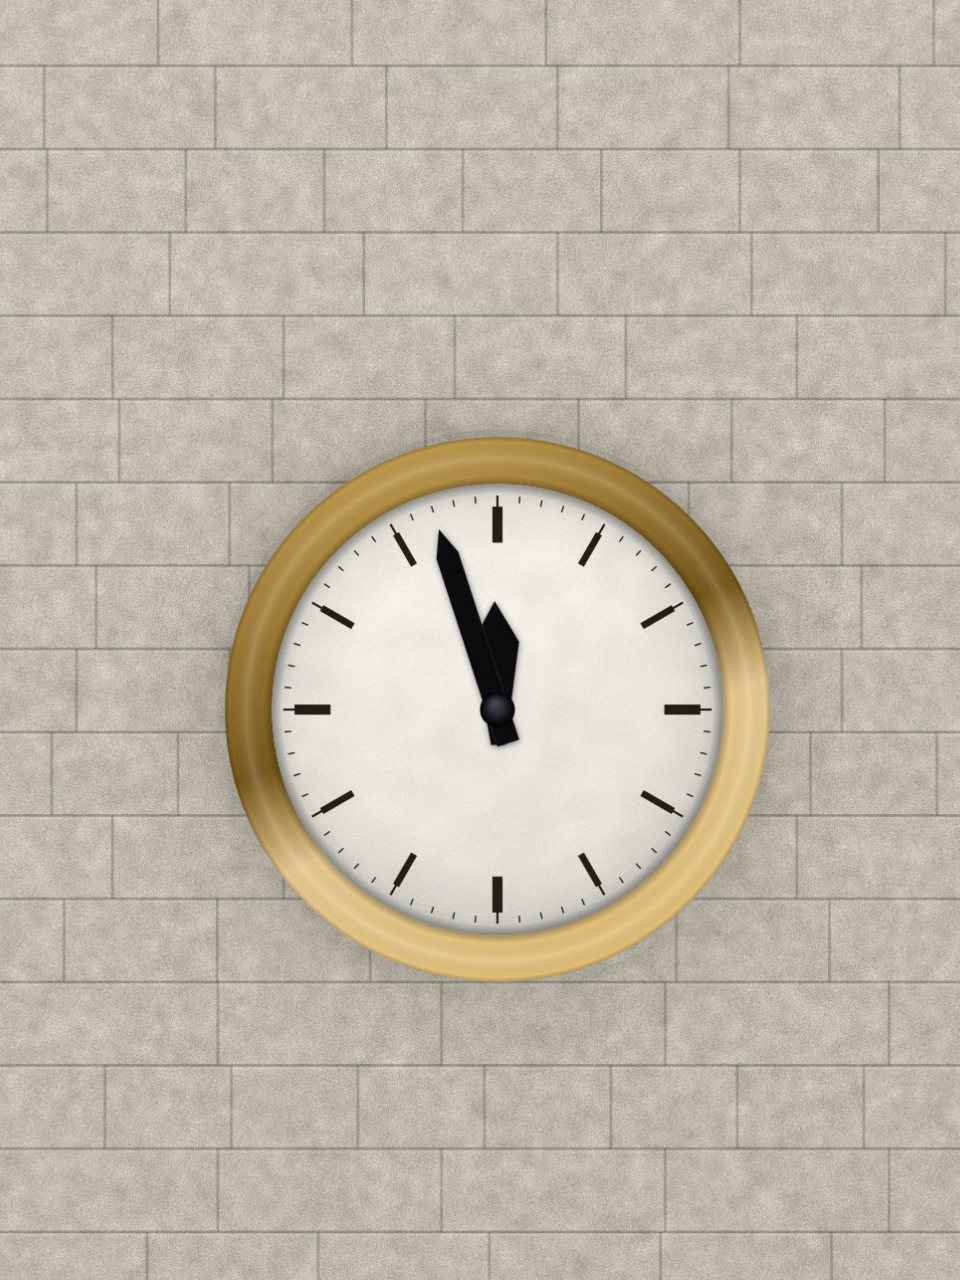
11:57
